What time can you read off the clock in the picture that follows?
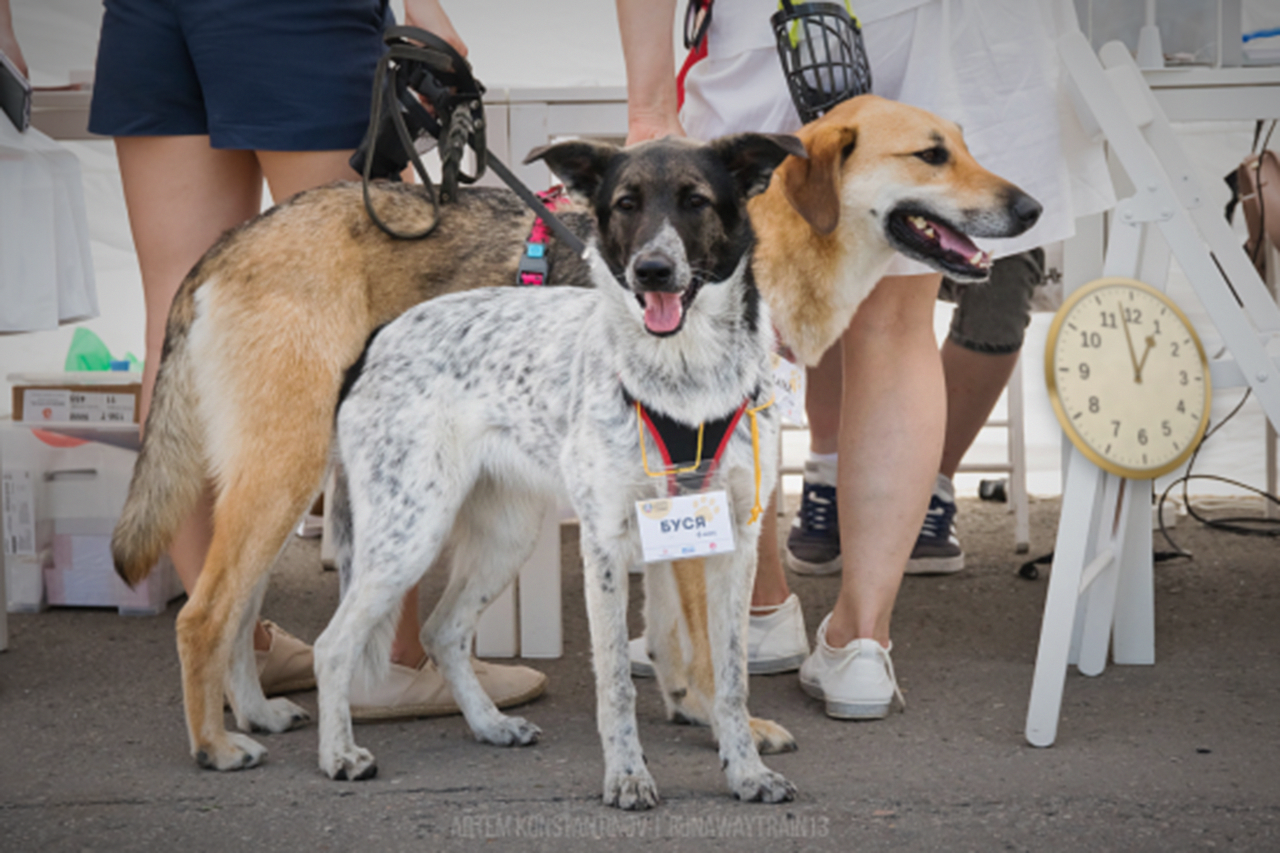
12:58
